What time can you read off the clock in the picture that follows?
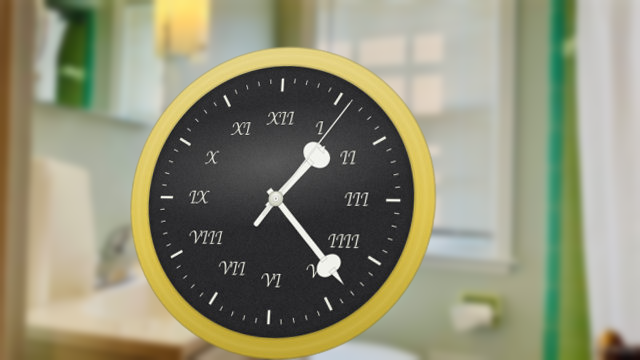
1:23:06
